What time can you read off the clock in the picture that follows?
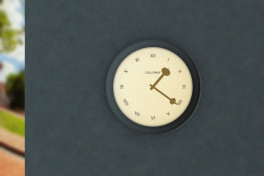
1:21
